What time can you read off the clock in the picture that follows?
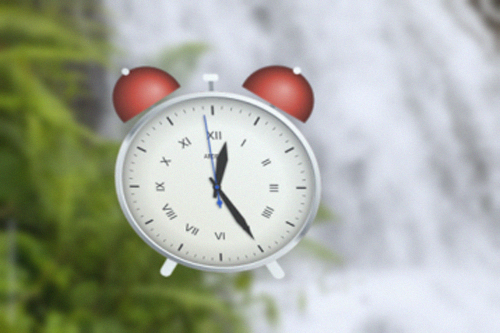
12:24:59
